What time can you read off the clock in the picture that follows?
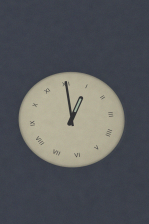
1:00
